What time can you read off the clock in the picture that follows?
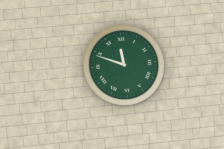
11:49
